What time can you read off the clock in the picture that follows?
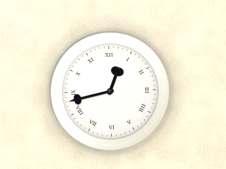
12:43
